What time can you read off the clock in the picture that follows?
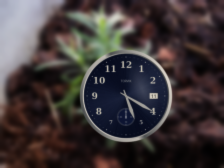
5:20
